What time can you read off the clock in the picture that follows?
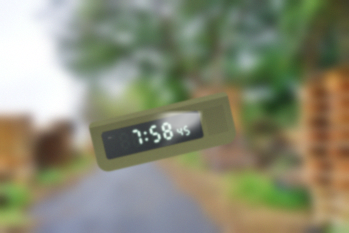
7:58
